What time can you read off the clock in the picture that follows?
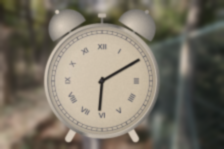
6:10
